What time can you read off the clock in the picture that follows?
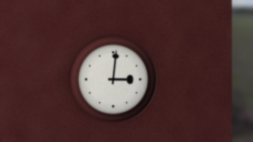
3:01
